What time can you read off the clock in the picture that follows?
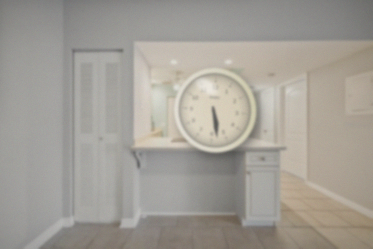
5:28
